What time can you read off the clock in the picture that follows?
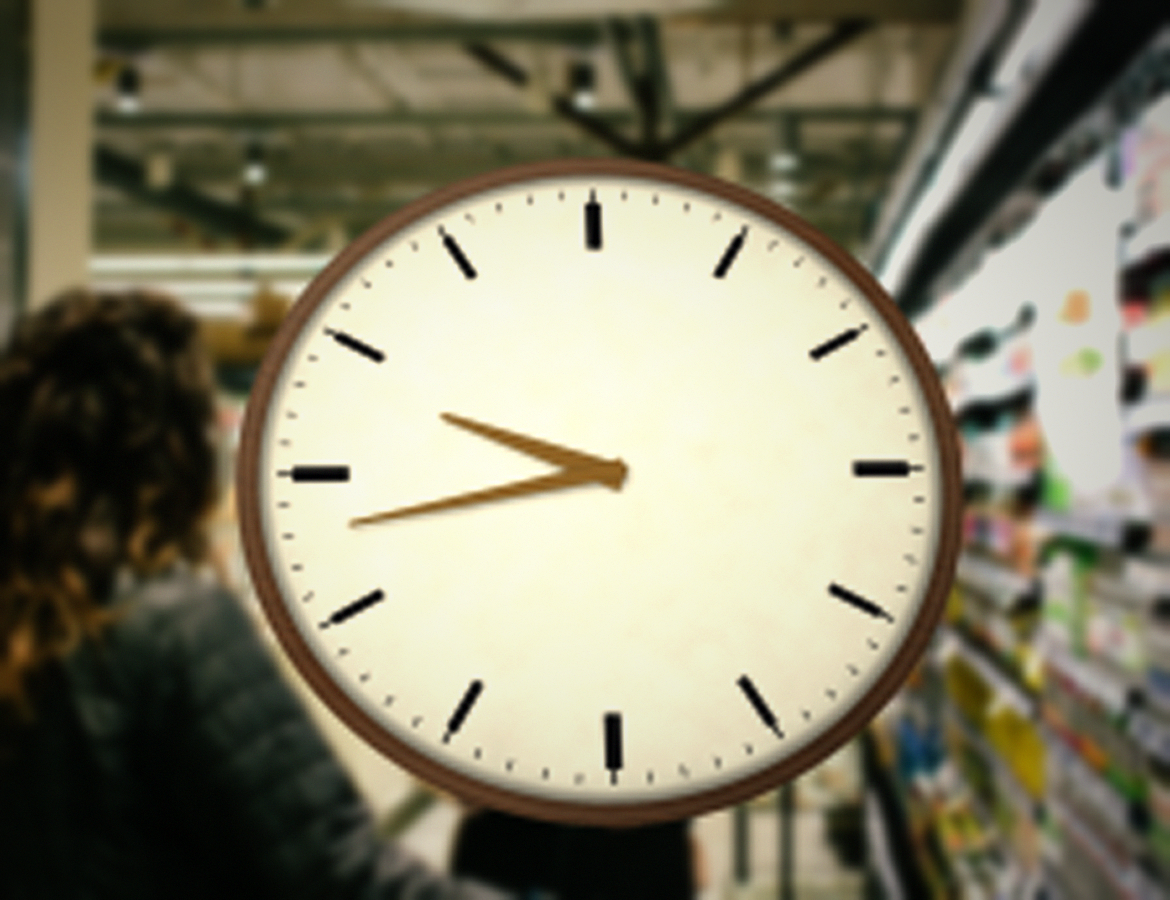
9:43
